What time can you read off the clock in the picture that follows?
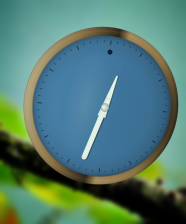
12:33
